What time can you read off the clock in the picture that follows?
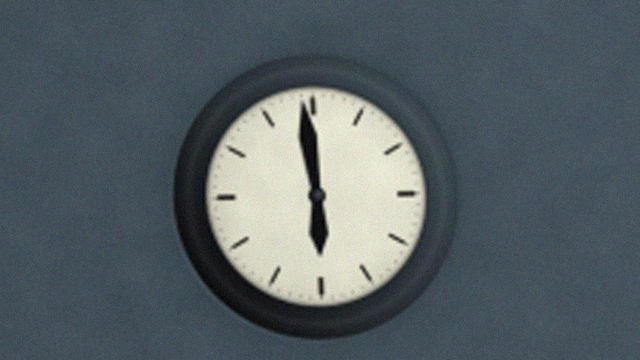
5:59
